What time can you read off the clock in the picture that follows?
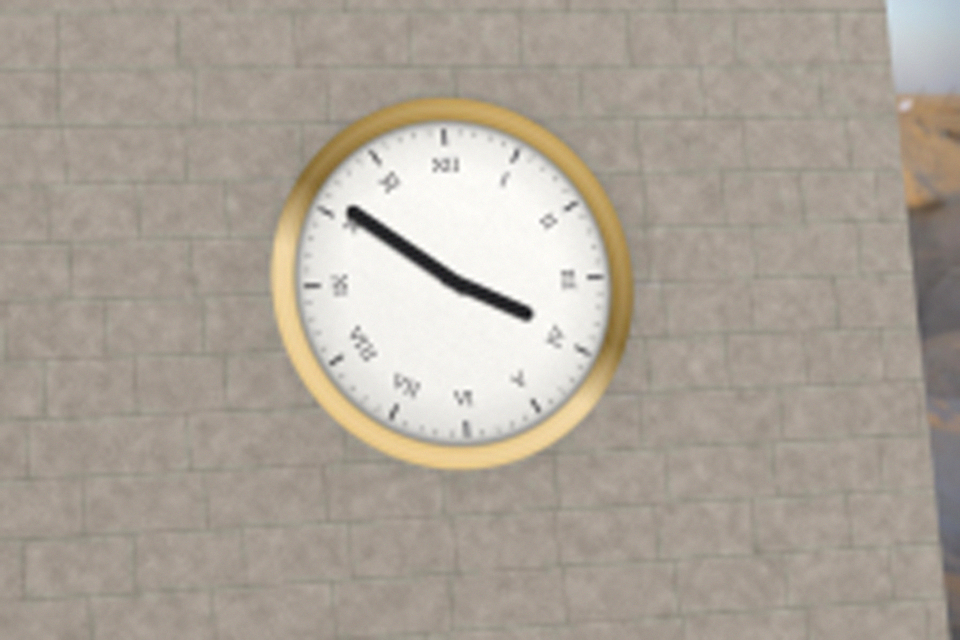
3:51
